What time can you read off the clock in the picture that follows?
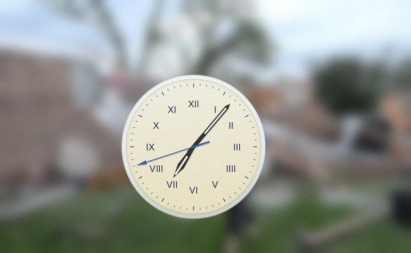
7:06:42
